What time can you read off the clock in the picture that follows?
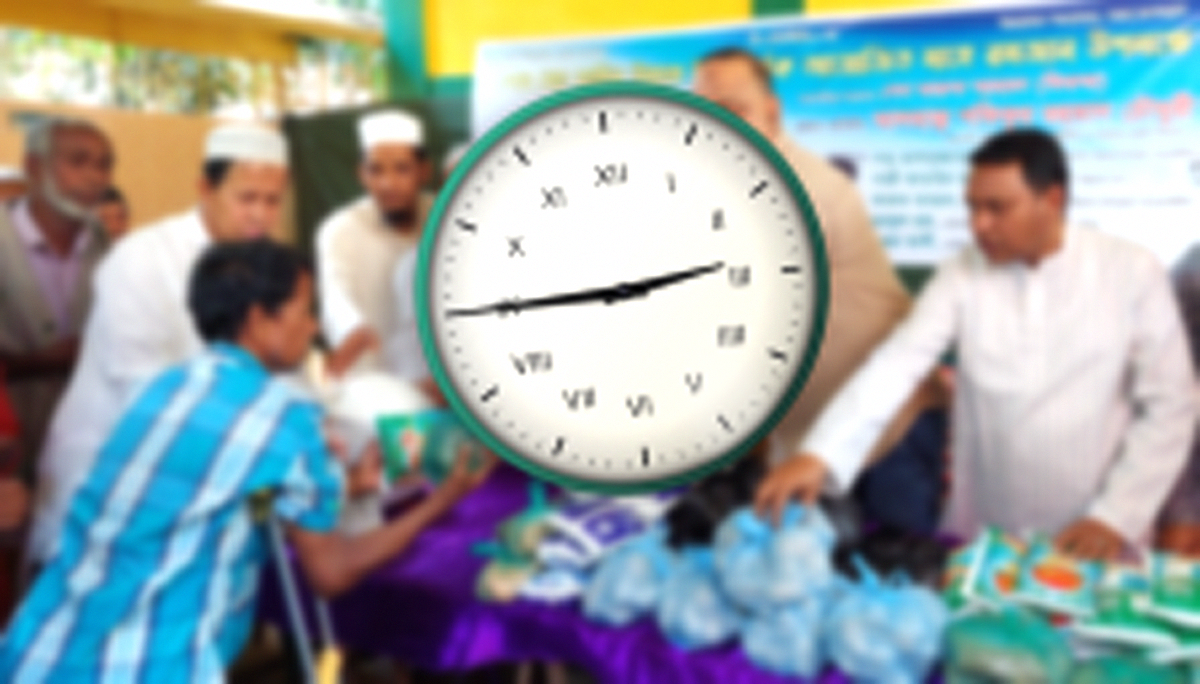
2:45
